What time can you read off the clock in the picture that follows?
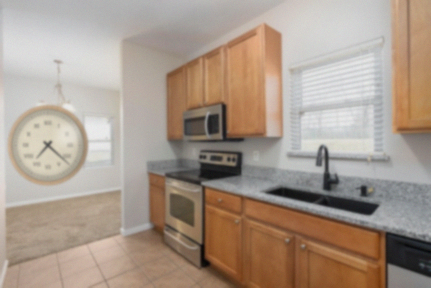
7:22
